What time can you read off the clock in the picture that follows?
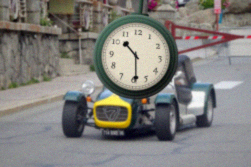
10:29
